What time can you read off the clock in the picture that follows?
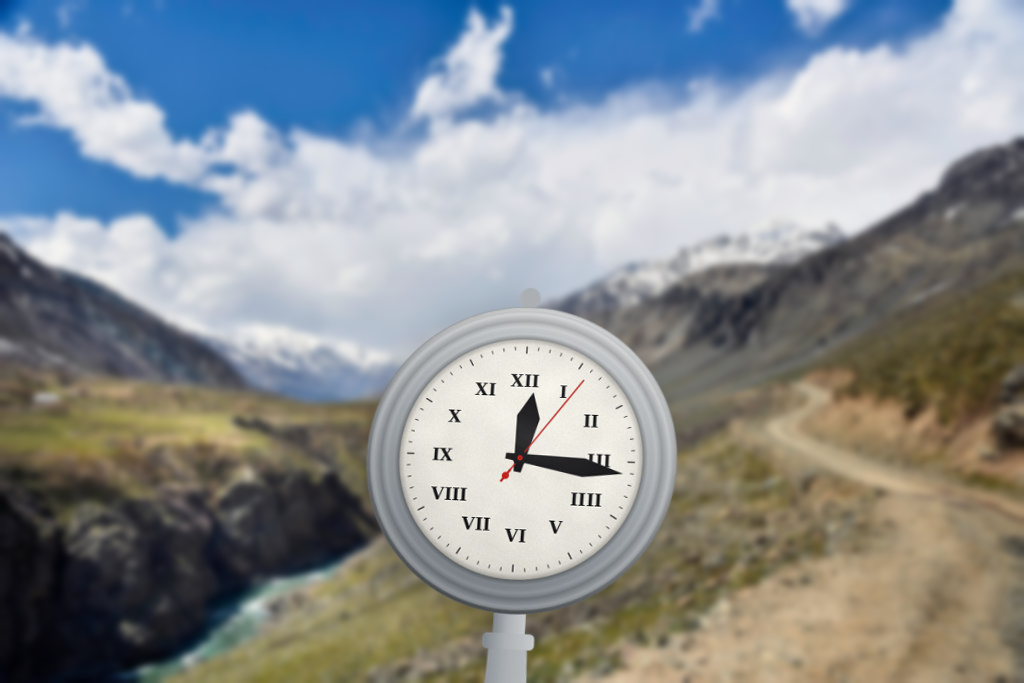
12:16:06
